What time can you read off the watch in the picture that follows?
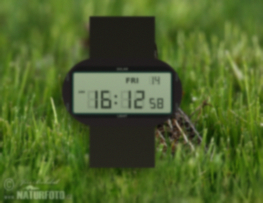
16:12
